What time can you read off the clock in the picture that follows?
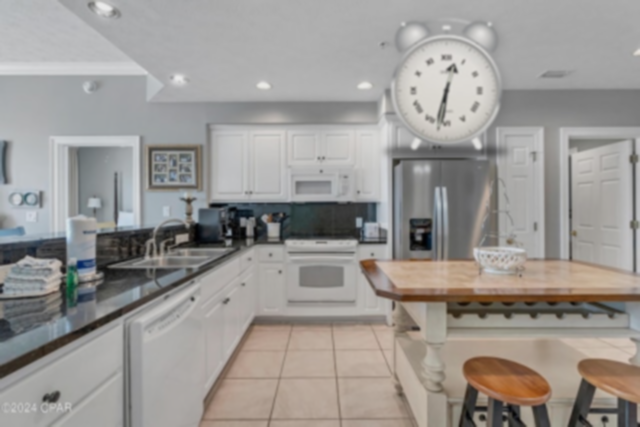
12:32
